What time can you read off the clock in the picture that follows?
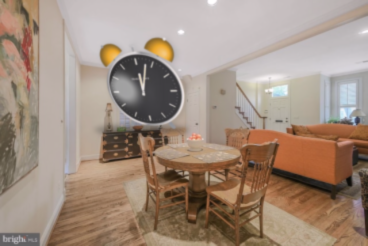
12:03
